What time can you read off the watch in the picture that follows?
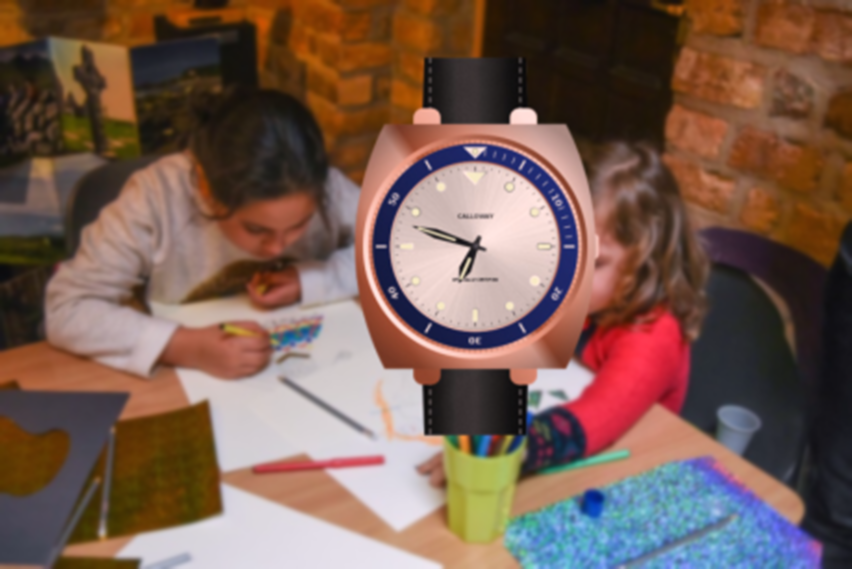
6:48
